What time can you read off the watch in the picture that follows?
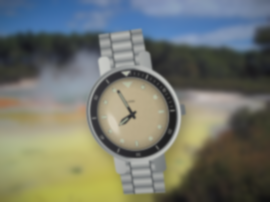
7:56
